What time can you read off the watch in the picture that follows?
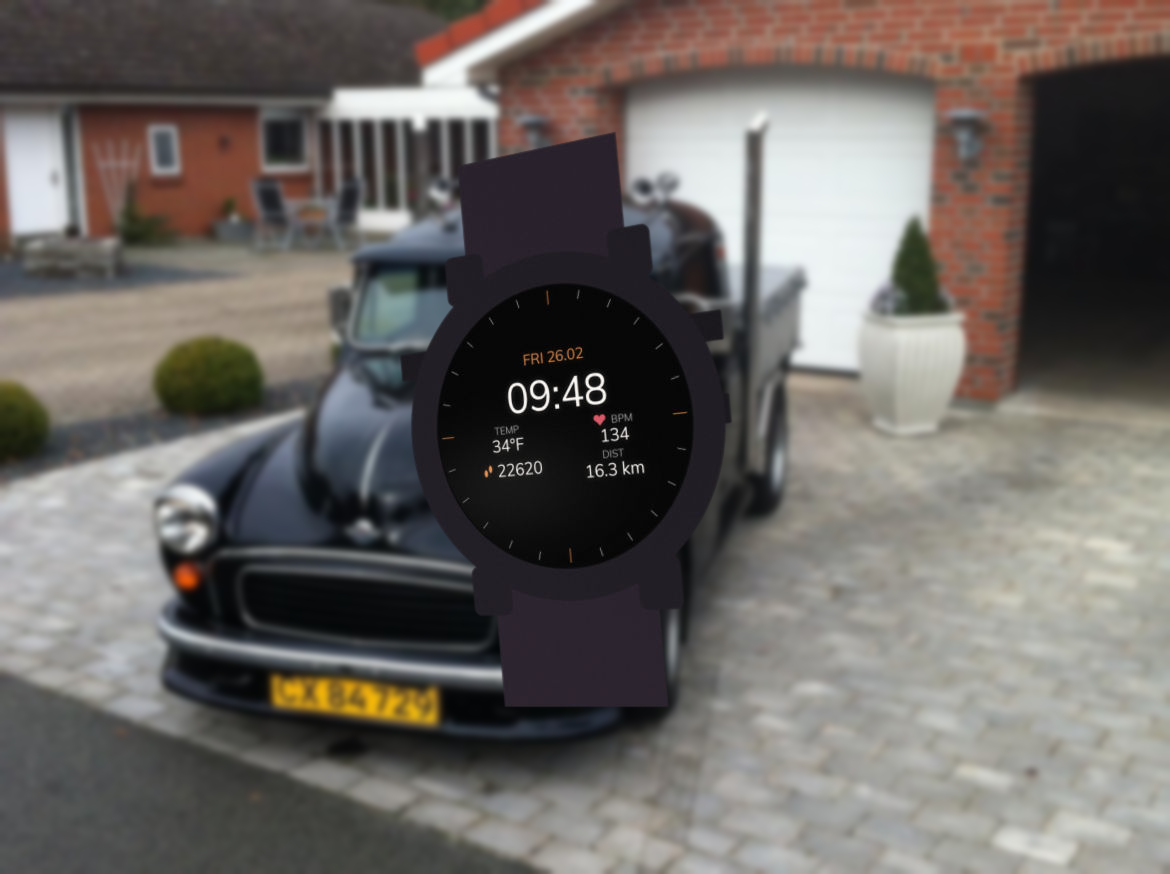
9:48
